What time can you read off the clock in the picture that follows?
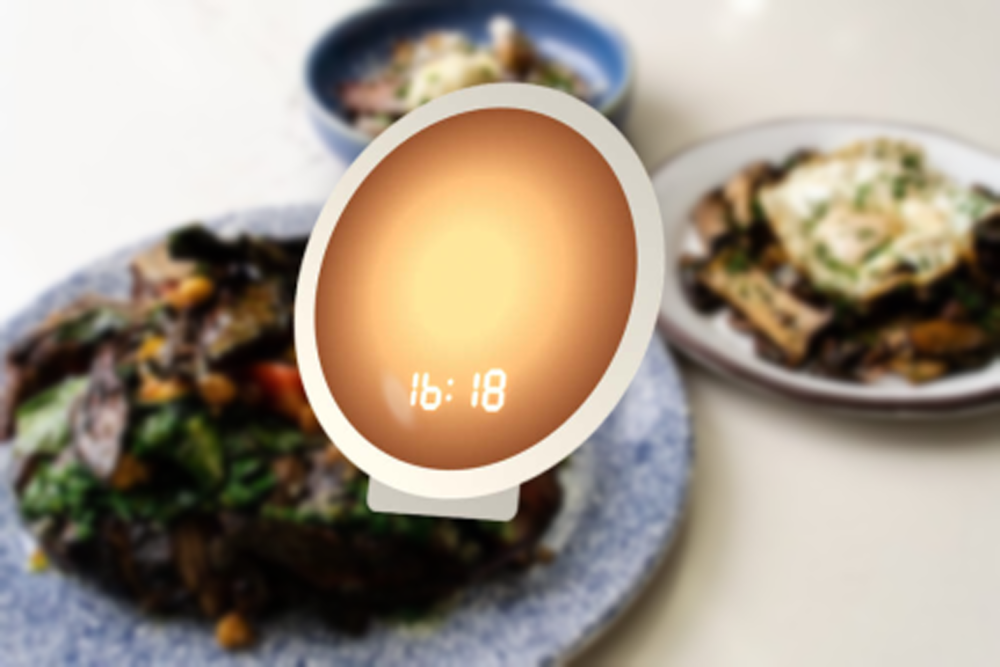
16:18
